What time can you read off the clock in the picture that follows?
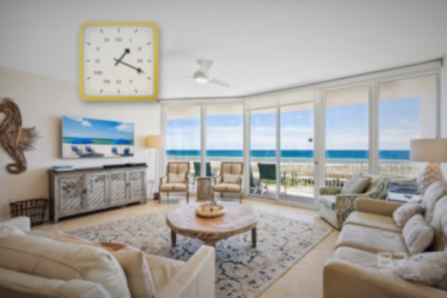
1:19
